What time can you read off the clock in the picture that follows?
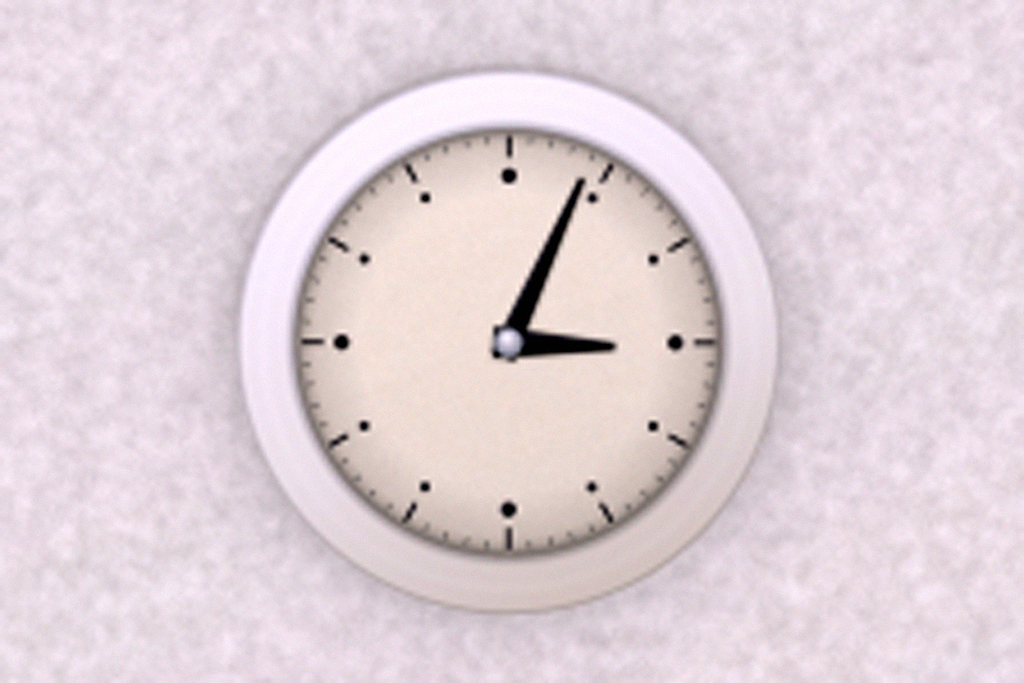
3:04
